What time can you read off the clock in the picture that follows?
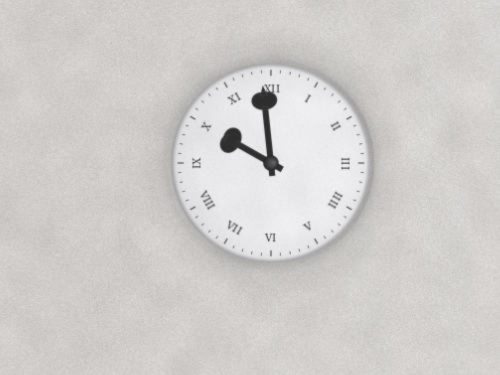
9:59
